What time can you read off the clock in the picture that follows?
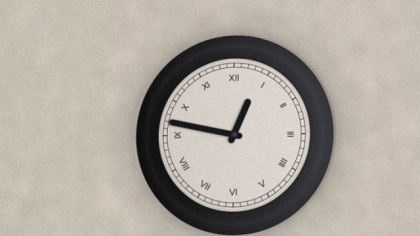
12:47
